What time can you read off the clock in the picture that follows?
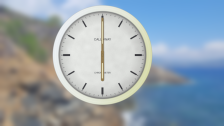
6:00
